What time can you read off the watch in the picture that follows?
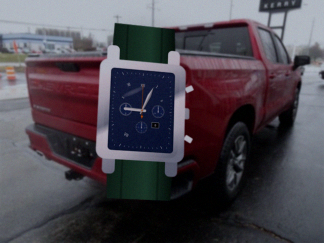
9:04
